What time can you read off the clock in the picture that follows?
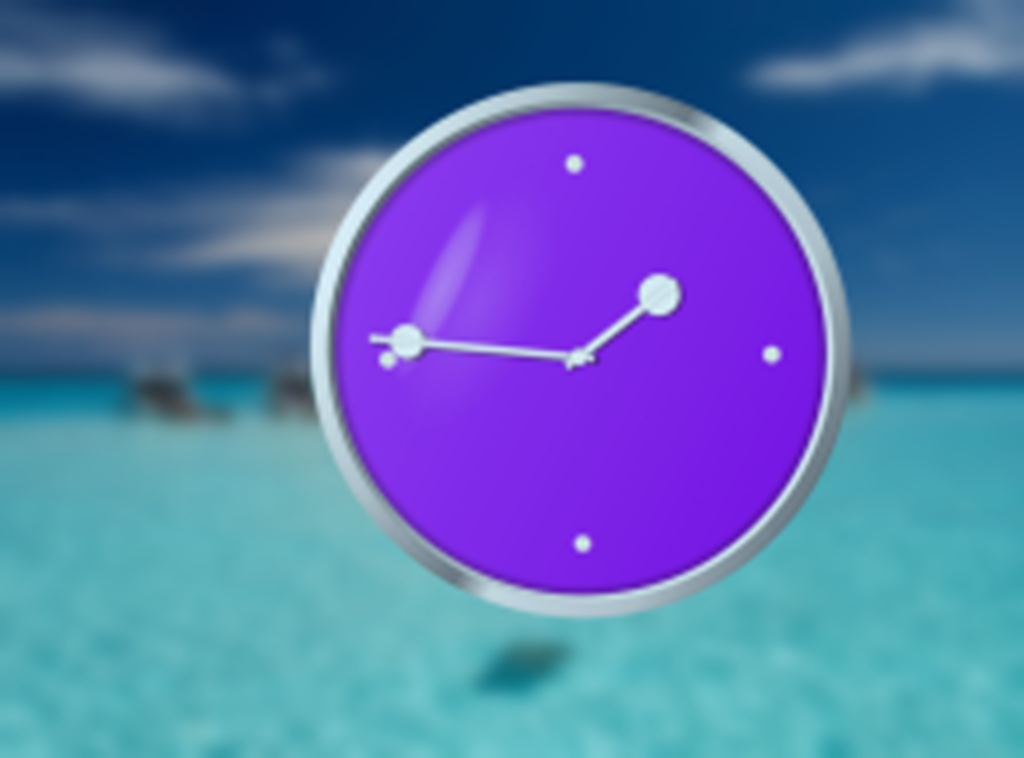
1:46
